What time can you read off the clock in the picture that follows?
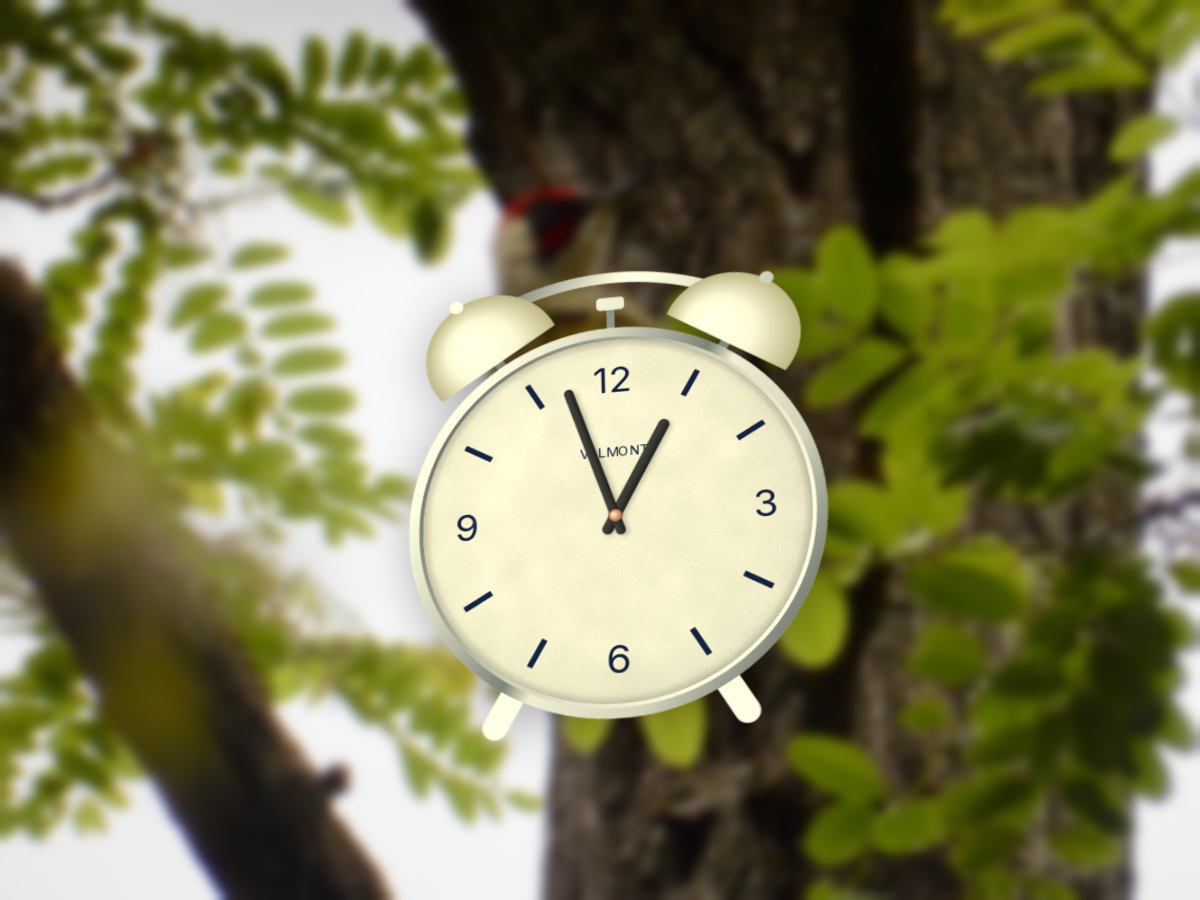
12:57
